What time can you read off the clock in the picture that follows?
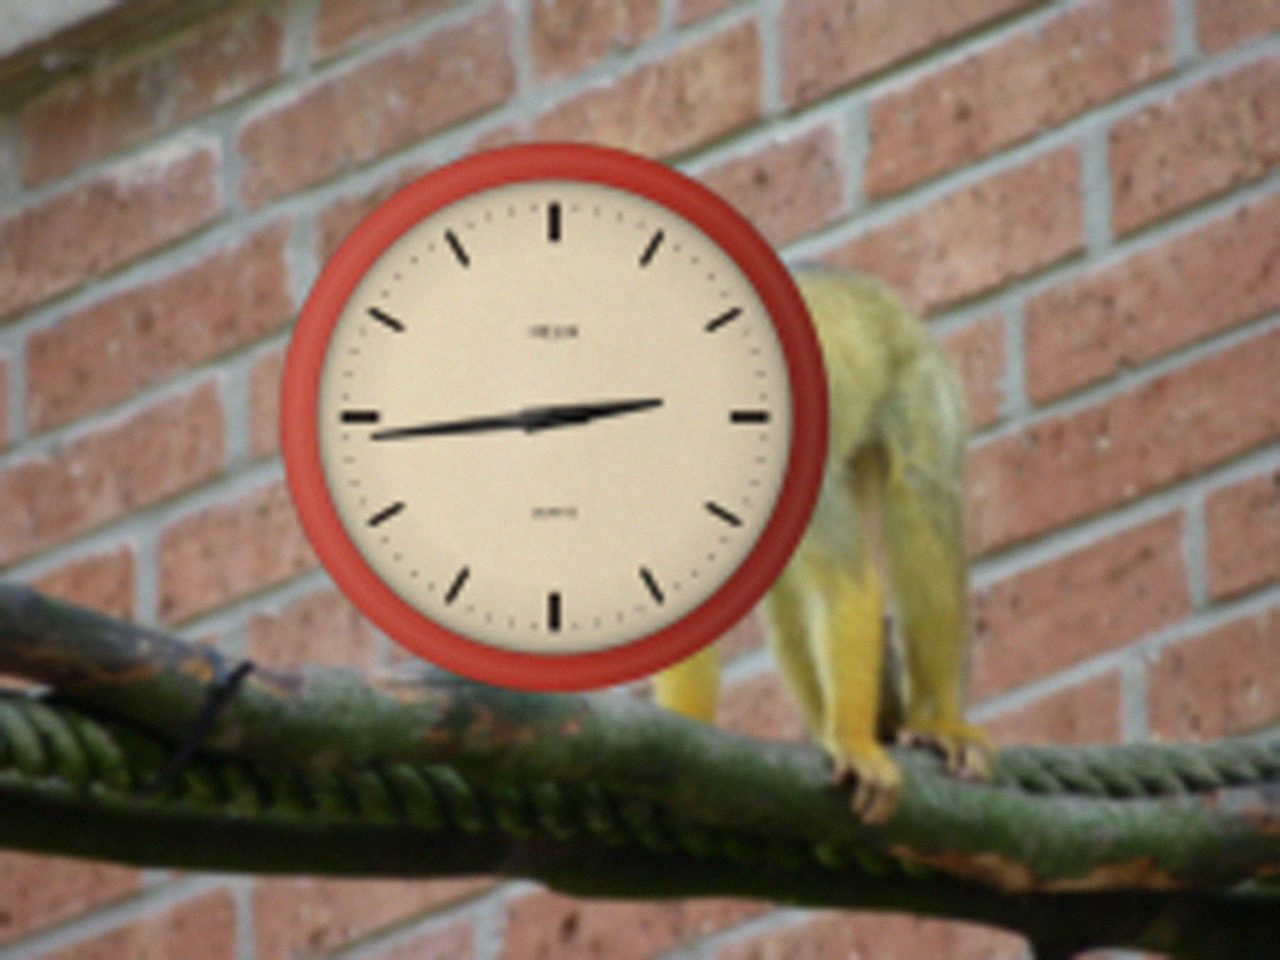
2:44
